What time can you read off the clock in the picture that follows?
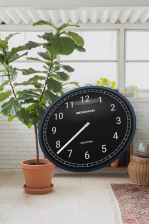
7:38
